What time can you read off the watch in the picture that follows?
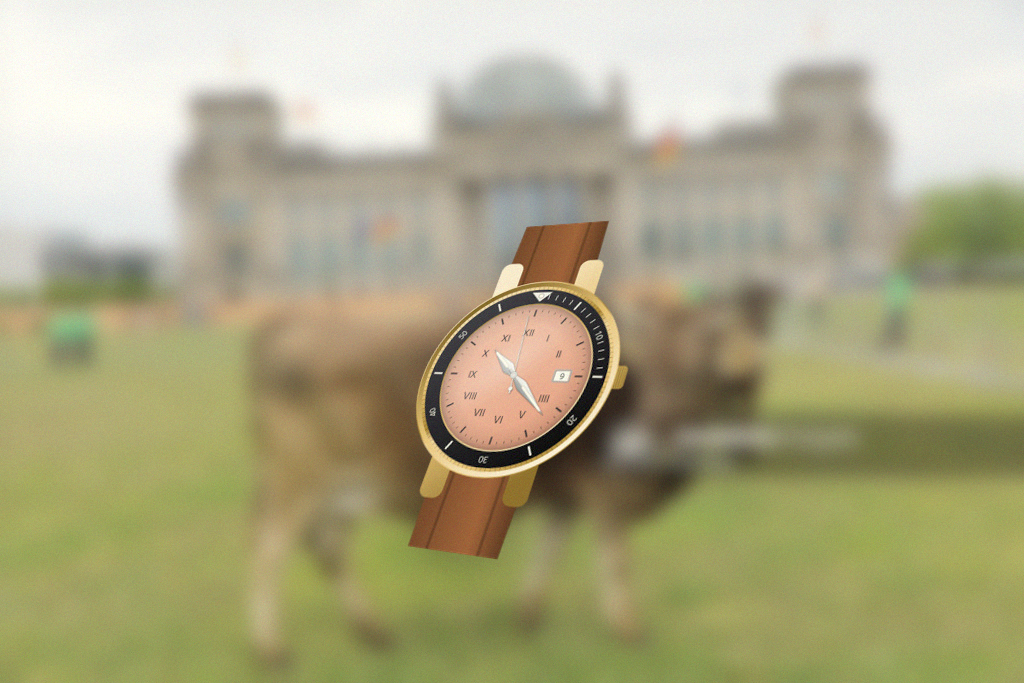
10:21:59
